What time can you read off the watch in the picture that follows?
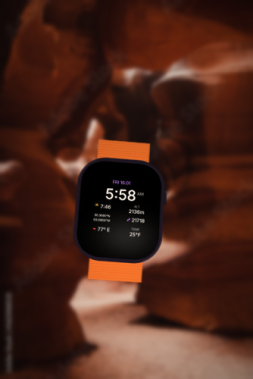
5:58
